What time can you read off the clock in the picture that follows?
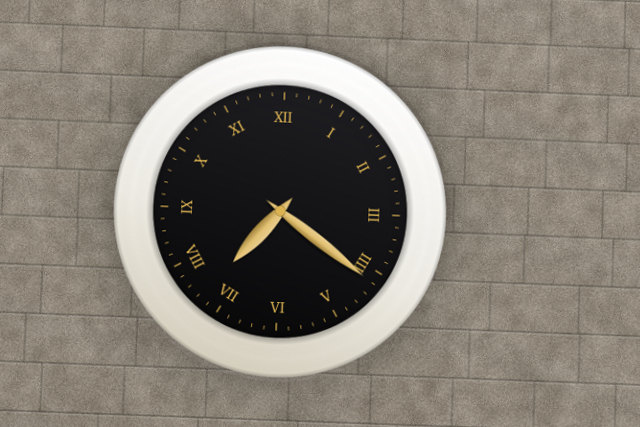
7:21
